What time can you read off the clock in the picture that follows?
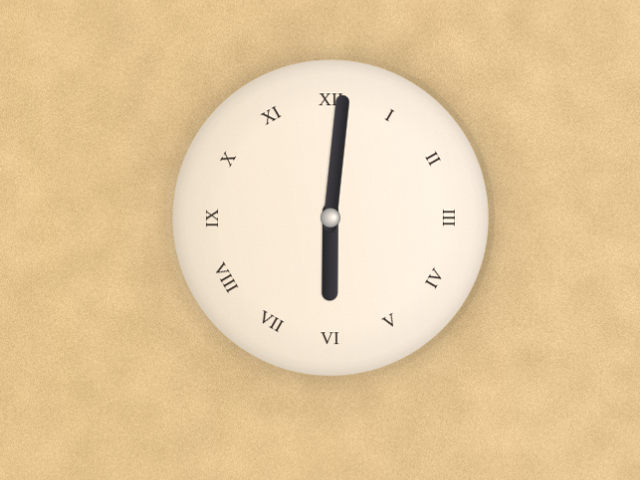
6:01
